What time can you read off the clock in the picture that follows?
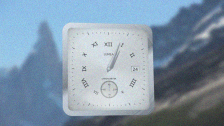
1:04
